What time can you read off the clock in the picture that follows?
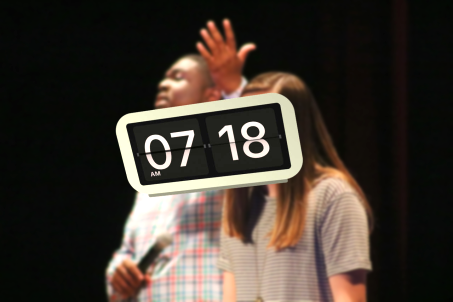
7:18
